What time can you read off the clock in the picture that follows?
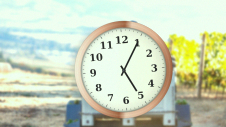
5:05
